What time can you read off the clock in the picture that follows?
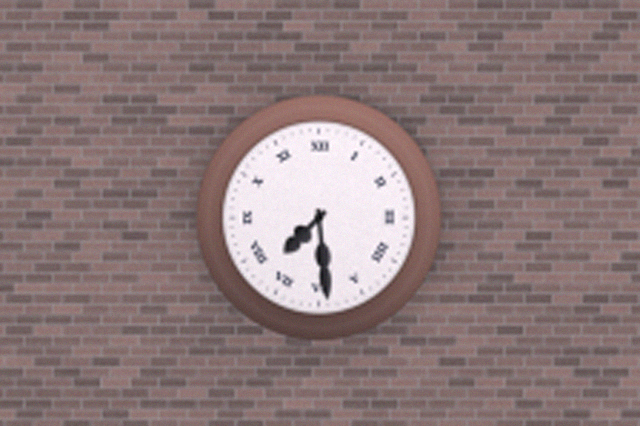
7:29
